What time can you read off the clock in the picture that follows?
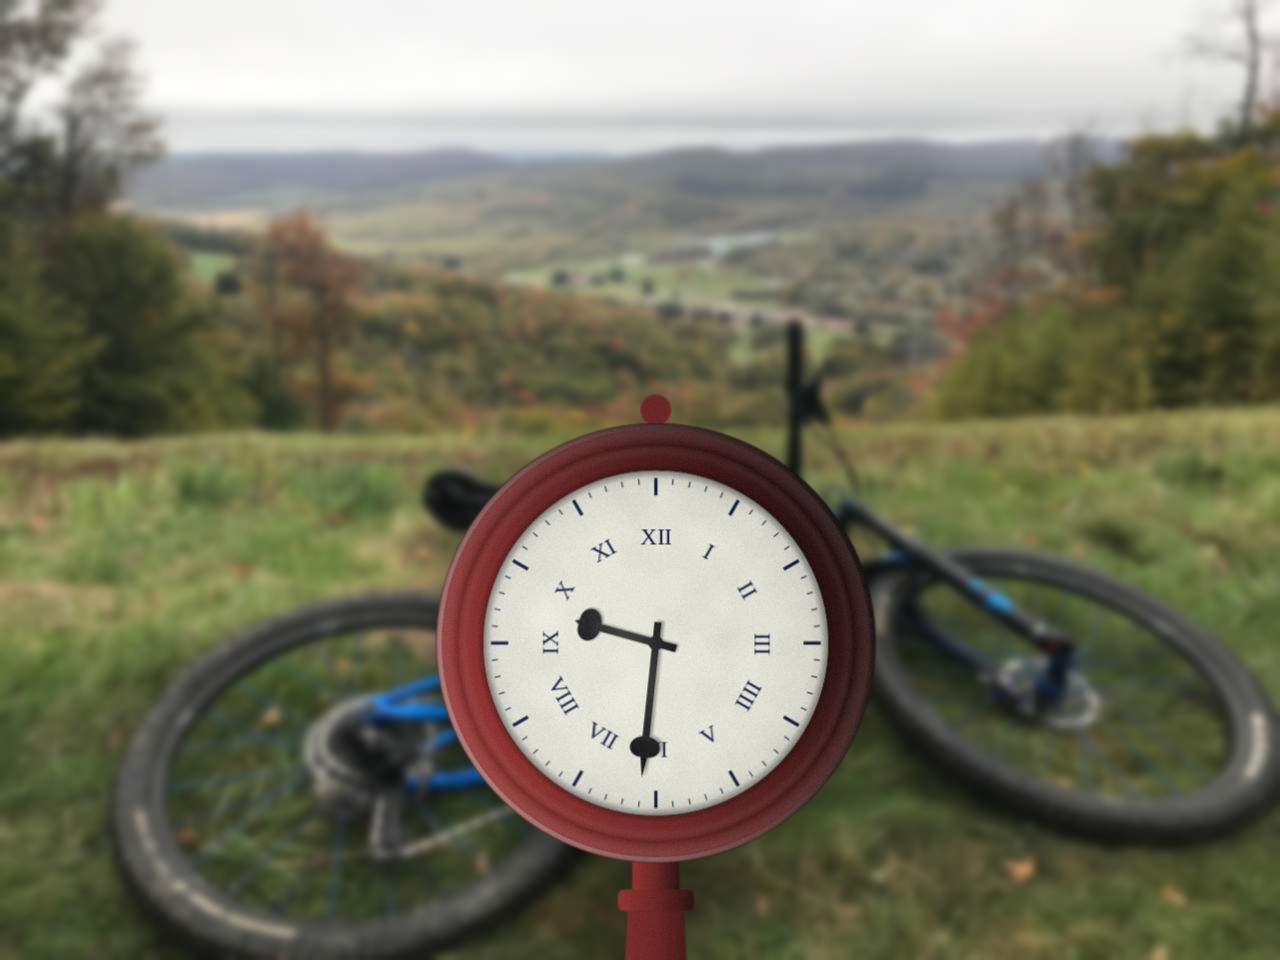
9:31
